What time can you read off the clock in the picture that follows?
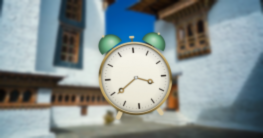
3:39
